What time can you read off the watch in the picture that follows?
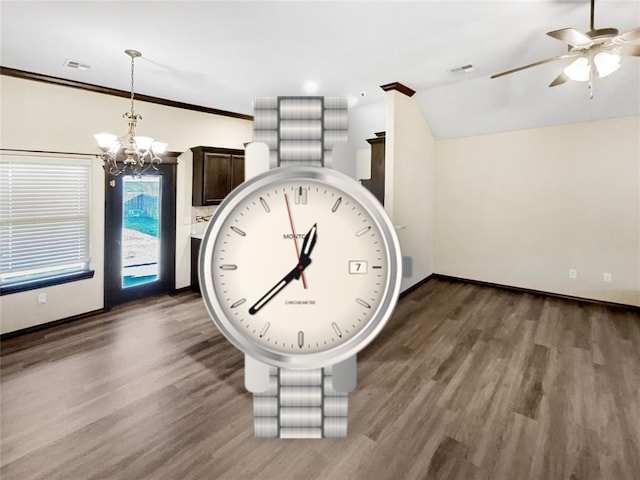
12:37:58
